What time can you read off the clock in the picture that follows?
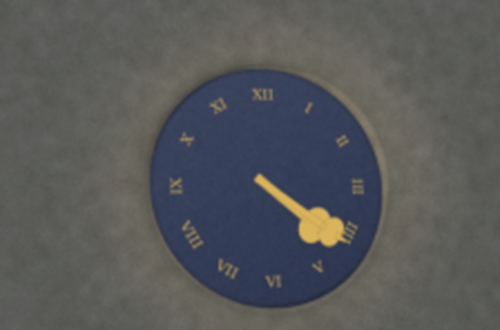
4:21
